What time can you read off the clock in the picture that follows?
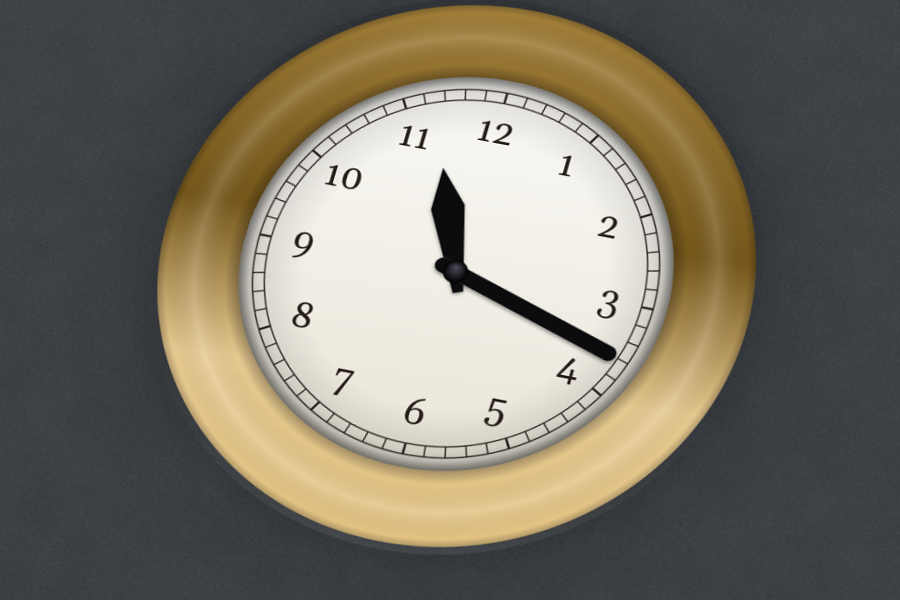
11:18
